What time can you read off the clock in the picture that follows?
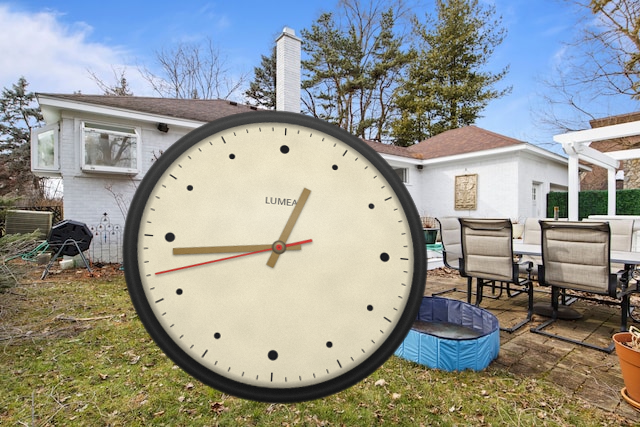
12:43:42
